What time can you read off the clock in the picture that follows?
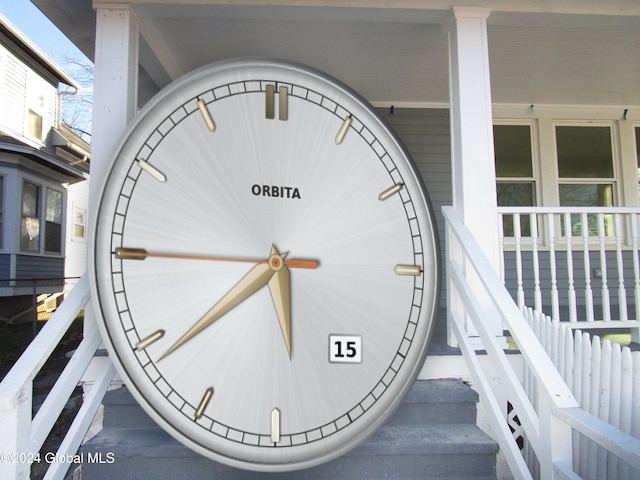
5:38:45
